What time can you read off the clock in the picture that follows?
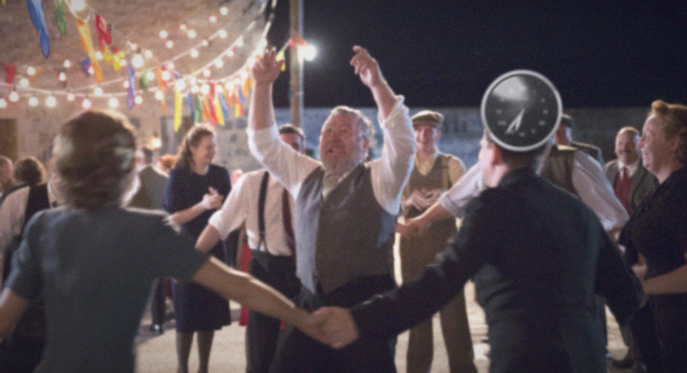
6:36
